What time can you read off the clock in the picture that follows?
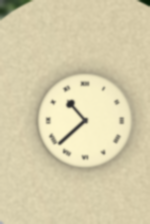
10:38
